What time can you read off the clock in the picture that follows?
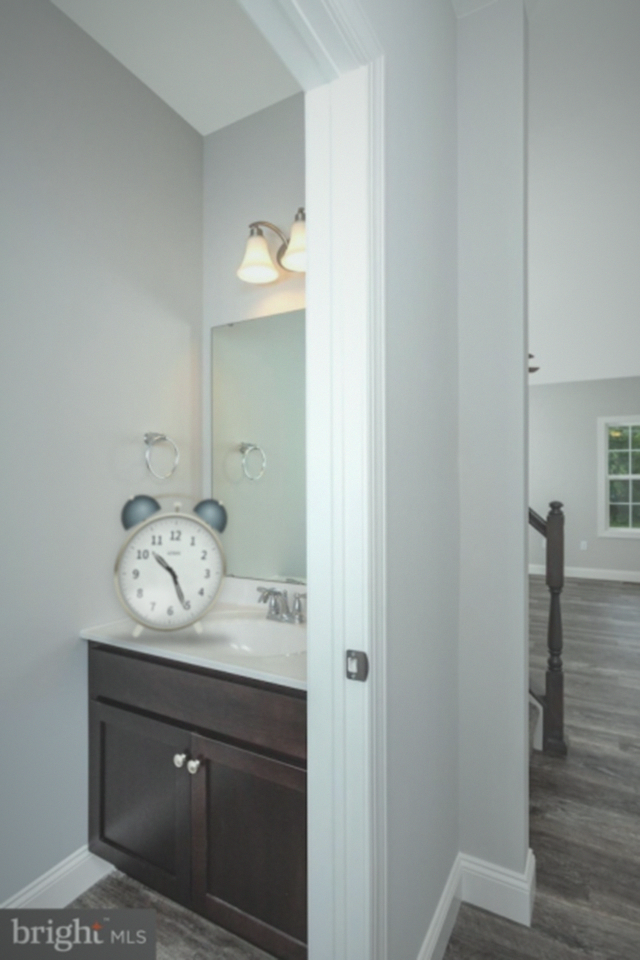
10:26
